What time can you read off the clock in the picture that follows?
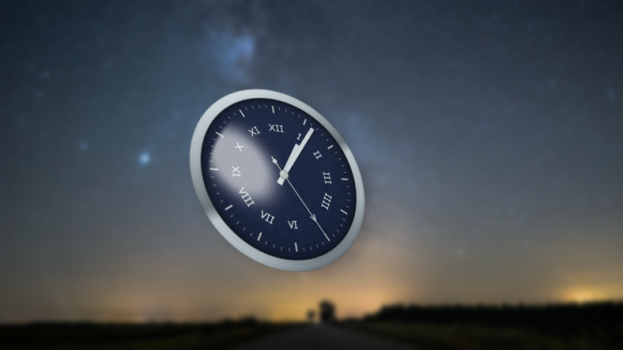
1:06:25
